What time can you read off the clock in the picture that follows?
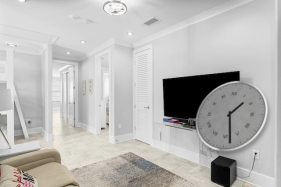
1:28
